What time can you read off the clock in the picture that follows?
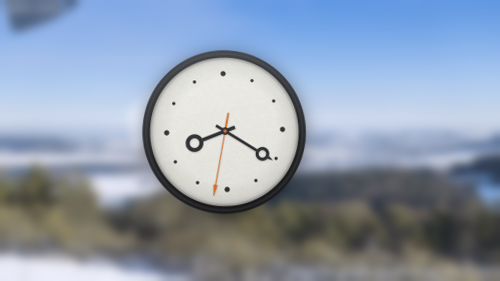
8:20:32
